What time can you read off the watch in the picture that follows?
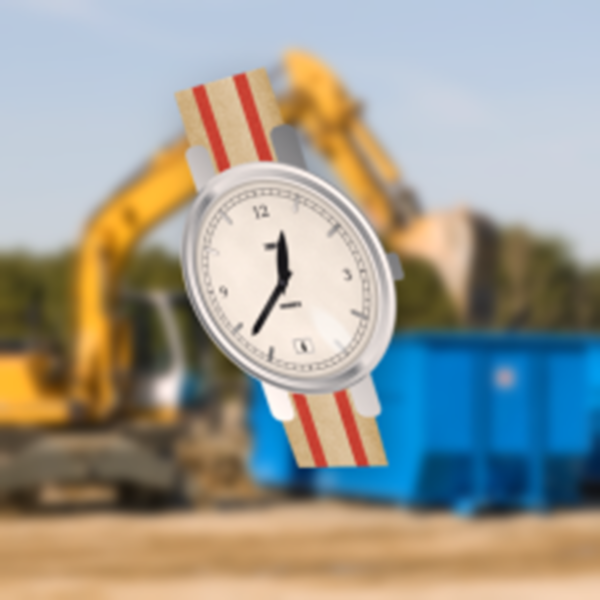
12:38
